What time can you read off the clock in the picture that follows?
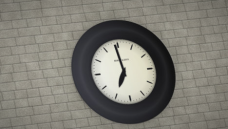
6:59
